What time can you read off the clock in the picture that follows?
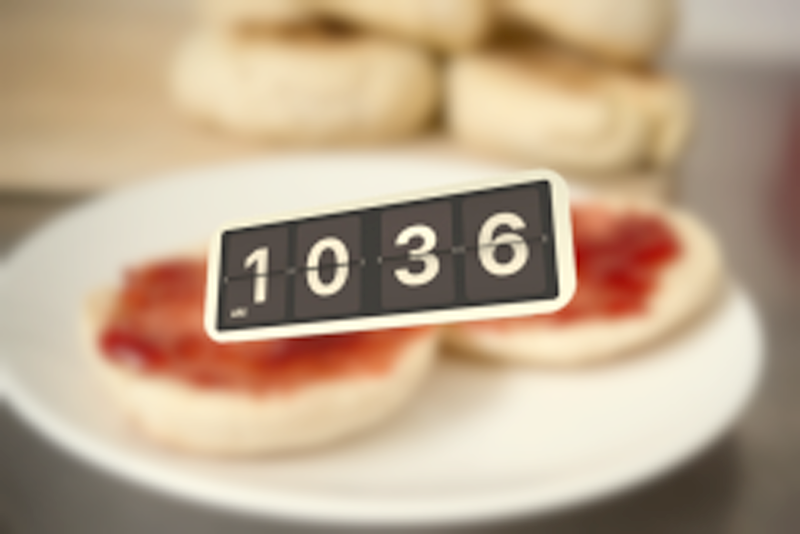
10:36
